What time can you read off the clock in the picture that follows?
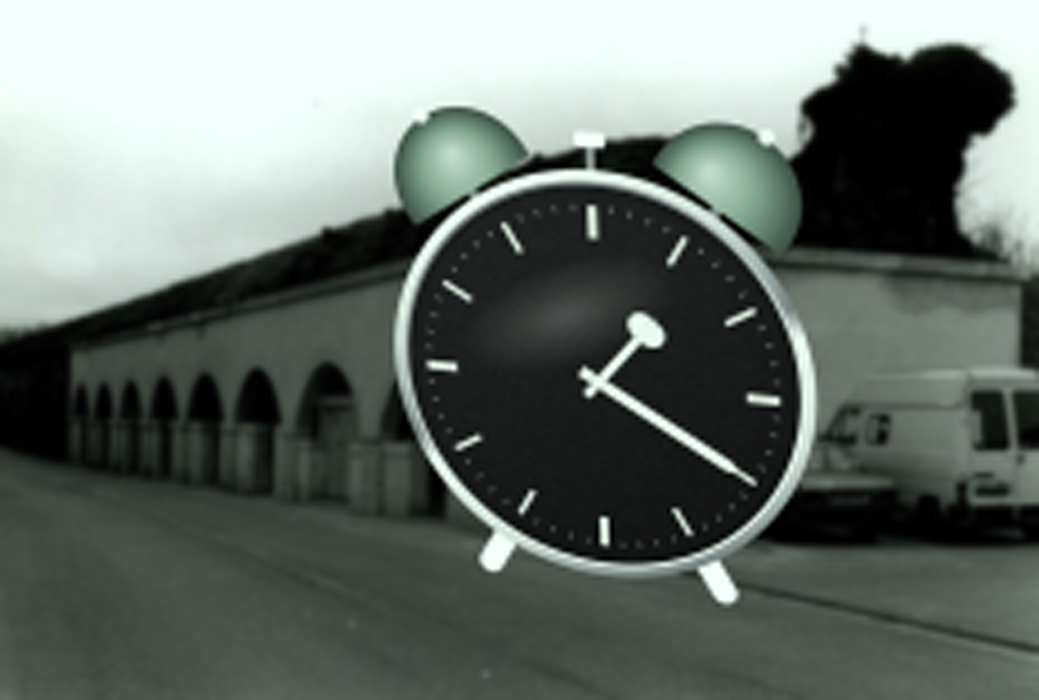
1:20
